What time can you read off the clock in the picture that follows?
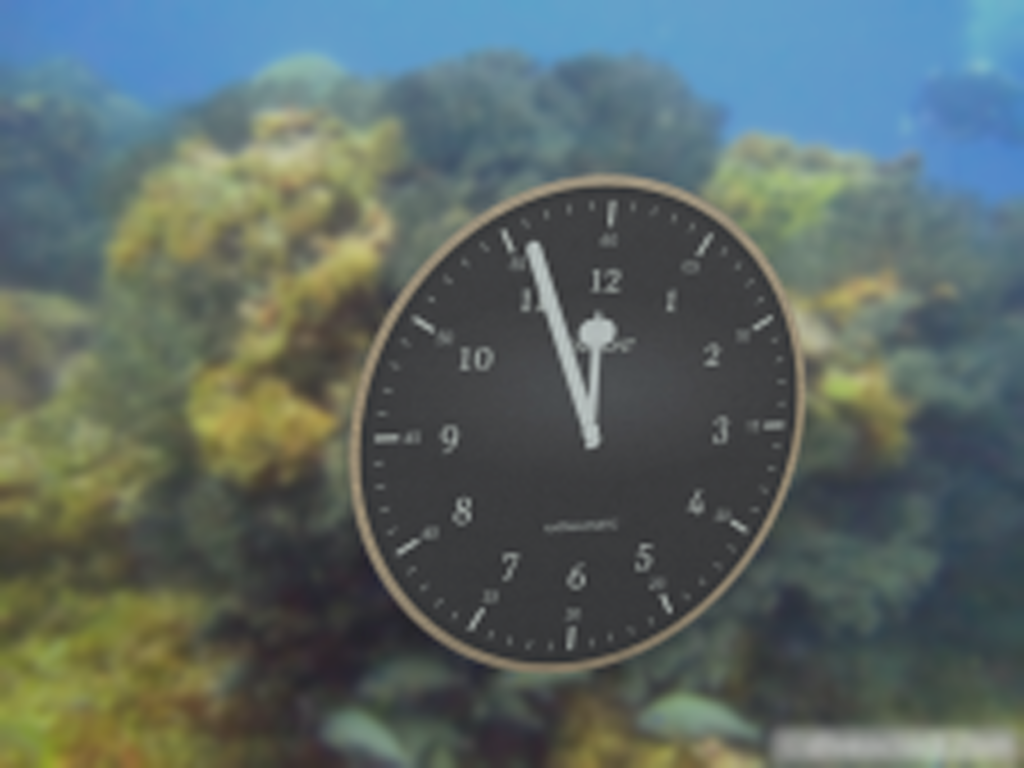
11:56
